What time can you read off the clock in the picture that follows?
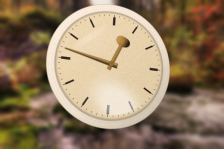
12:47
